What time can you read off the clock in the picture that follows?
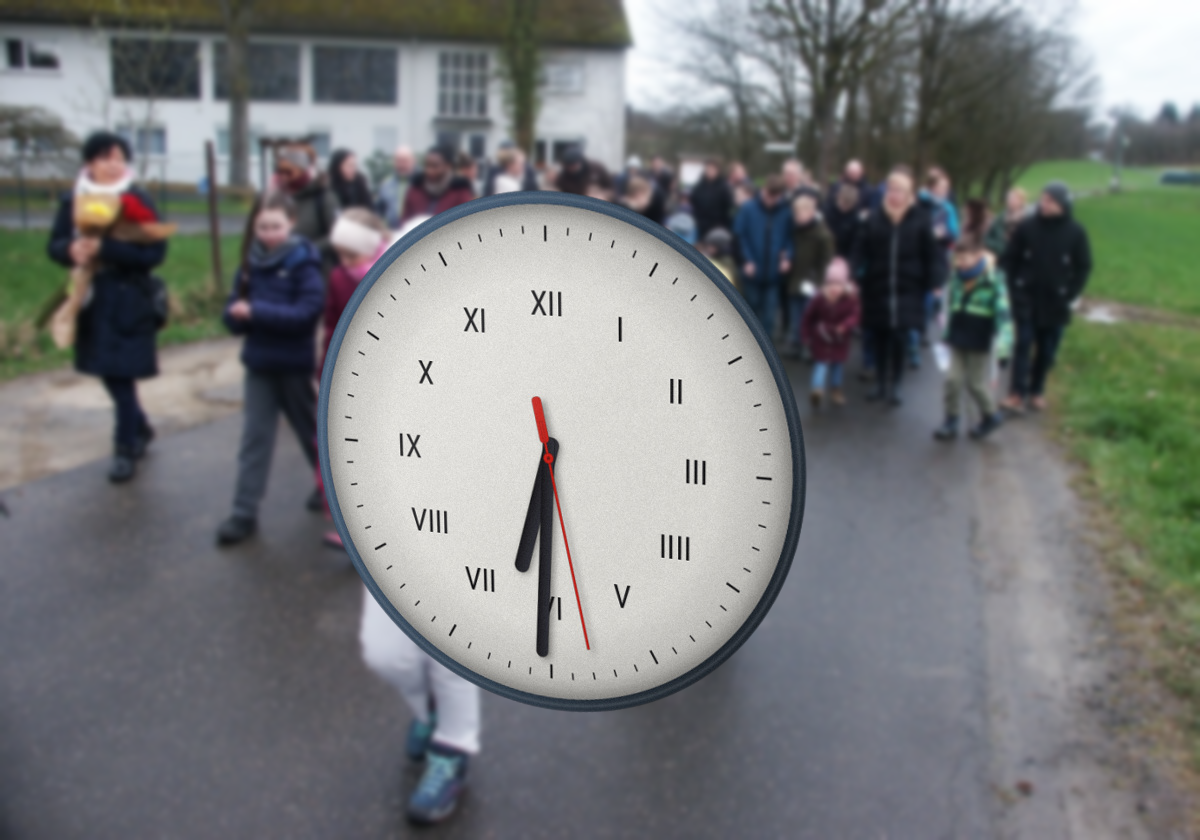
6:30:28
